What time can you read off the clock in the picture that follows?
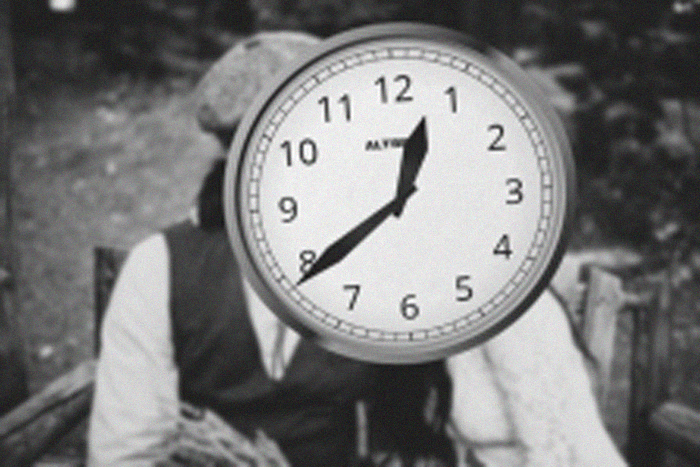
12:39
